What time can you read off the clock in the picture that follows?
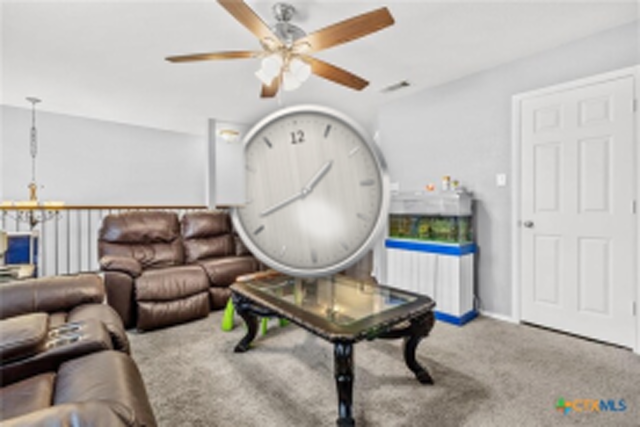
1:42
